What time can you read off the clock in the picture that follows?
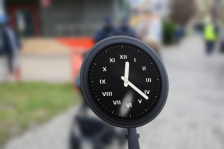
12:22
